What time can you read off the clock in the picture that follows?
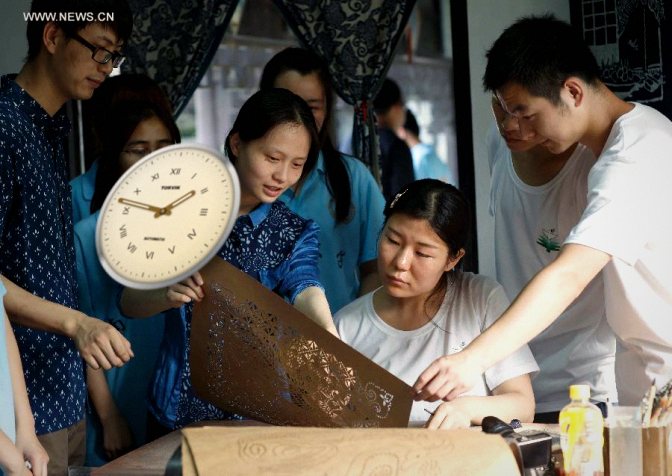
1:47
